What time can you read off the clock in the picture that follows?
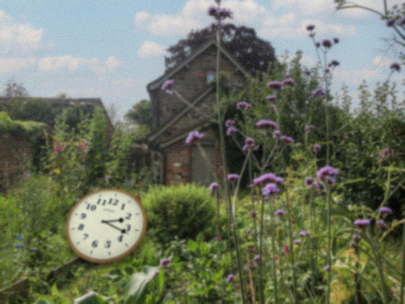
2:17
